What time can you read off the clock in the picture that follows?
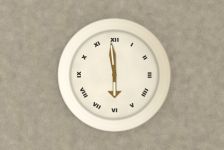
5:59
